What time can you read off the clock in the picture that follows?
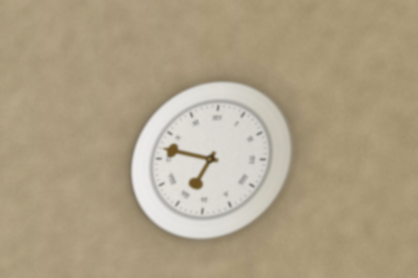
6:47
